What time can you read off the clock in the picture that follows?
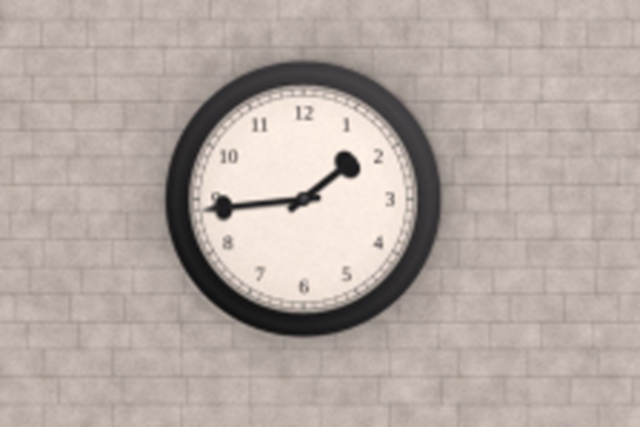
1:44
